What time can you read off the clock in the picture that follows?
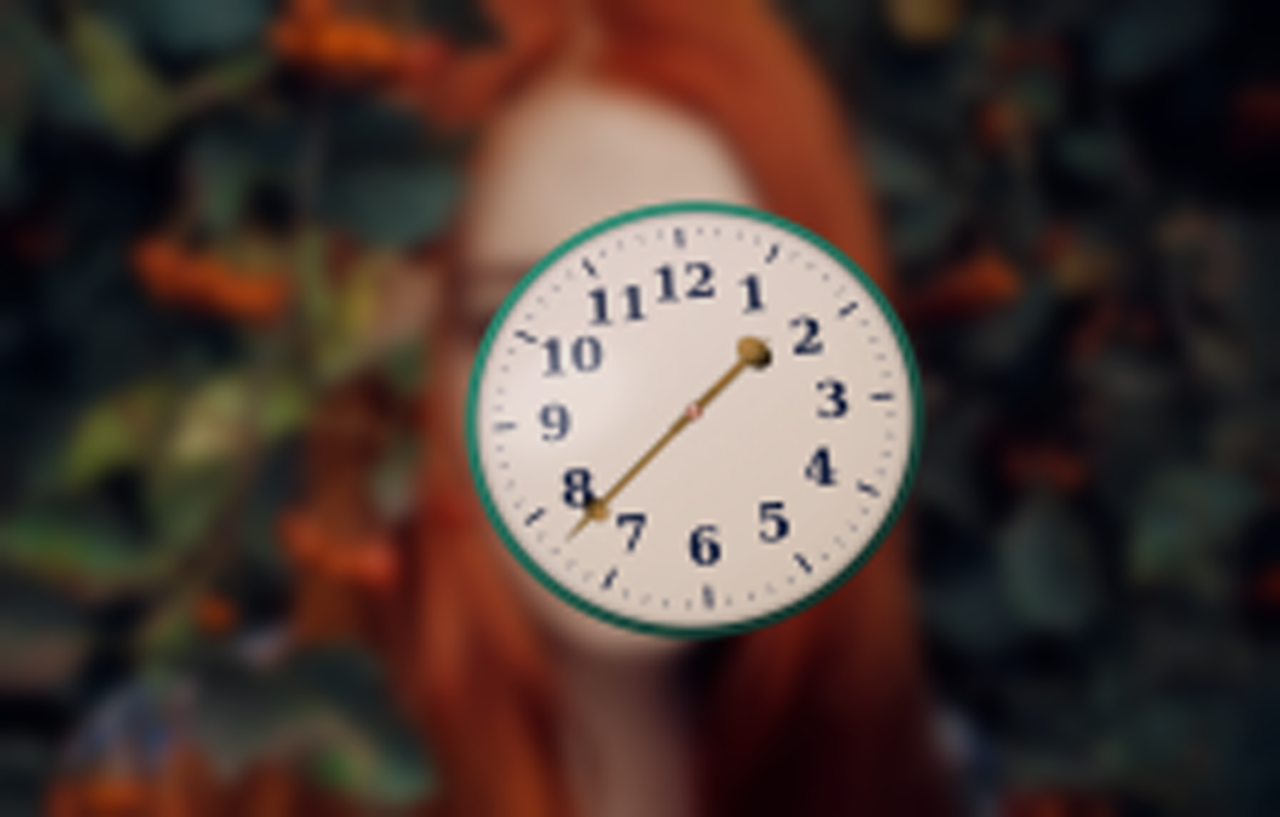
1:38
